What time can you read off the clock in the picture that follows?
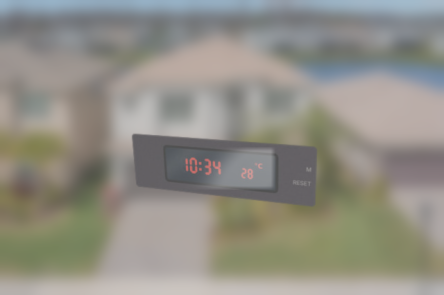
10:34
